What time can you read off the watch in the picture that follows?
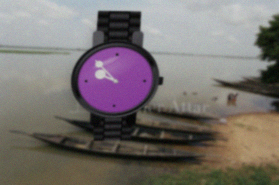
9:53
